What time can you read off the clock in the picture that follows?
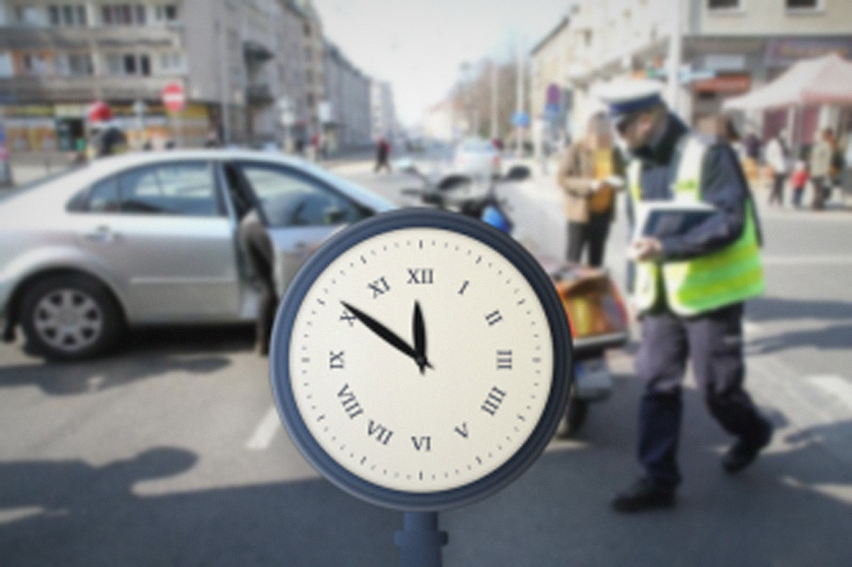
11:51
